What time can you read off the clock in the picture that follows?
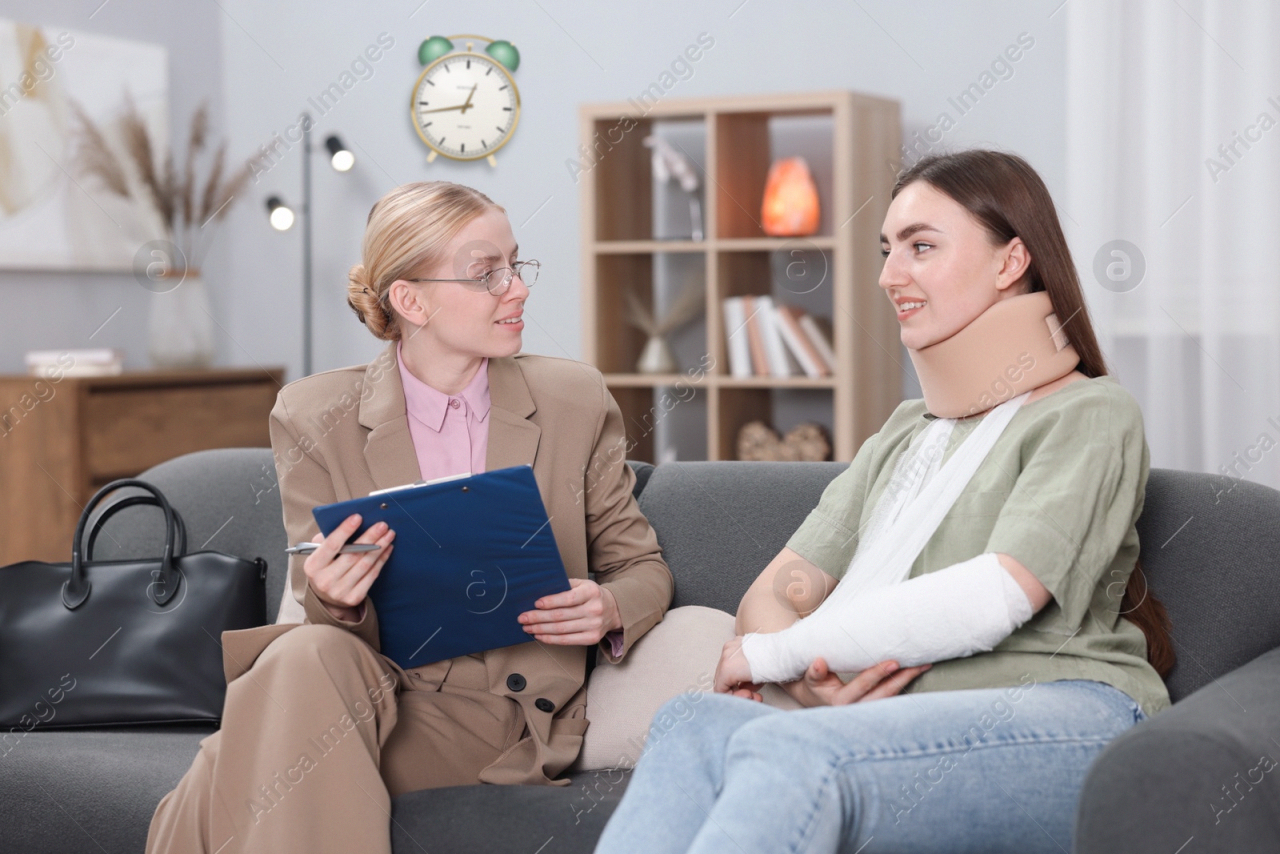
12:43
